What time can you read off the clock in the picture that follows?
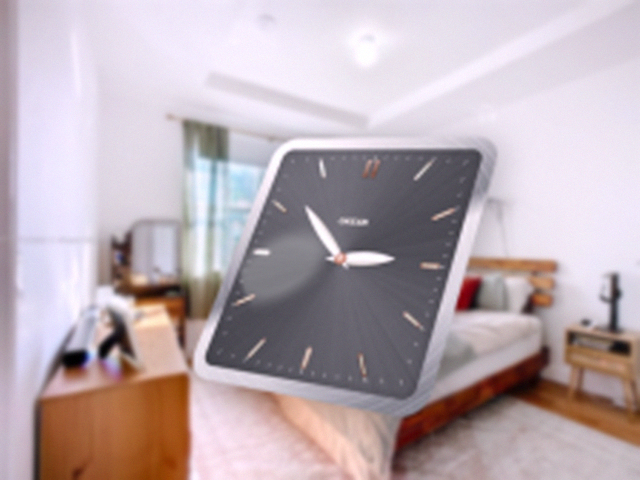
2:52
